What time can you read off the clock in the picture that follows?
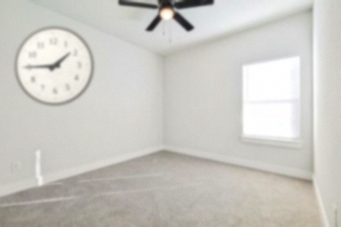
1:45
